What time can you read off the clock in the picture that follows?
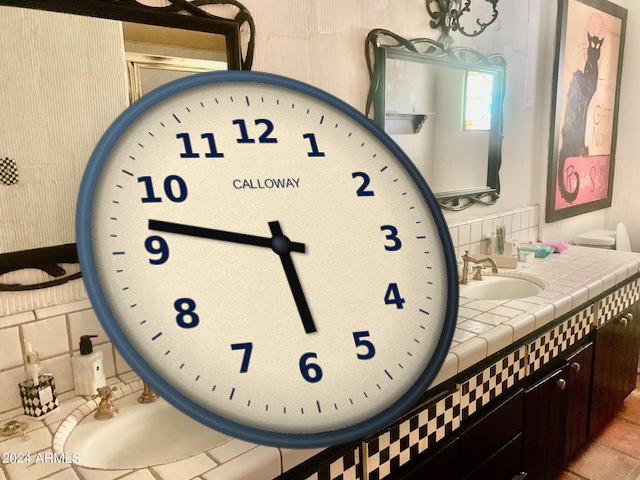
5:47
